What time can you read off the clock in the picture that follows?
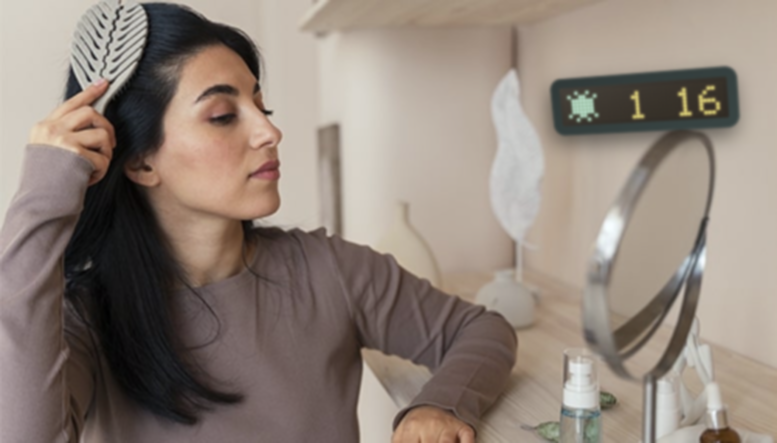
1:16
